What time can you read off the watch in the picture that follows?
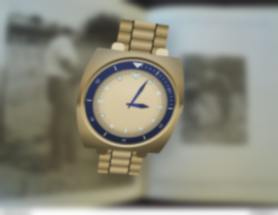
3:04
